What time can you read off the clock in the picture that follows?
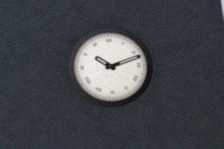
10:12
